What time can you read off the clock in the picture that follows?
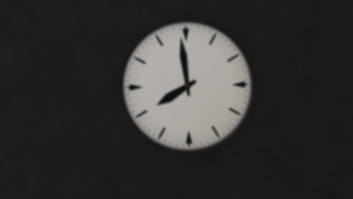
7:59
